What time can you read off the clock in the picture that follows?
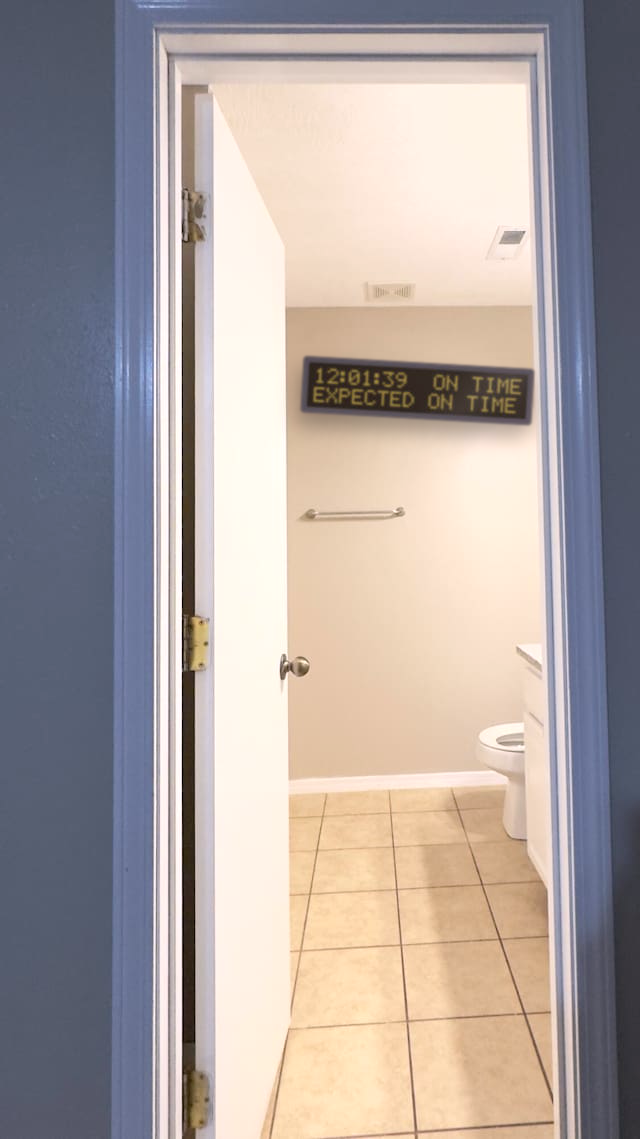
12:01:39
